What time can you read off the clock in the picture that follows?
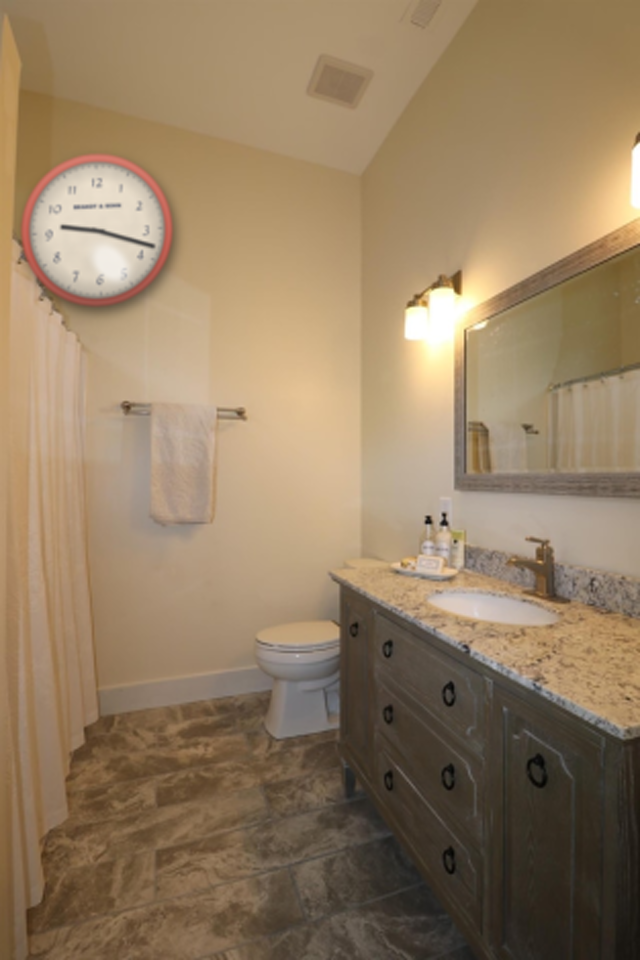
9:18
